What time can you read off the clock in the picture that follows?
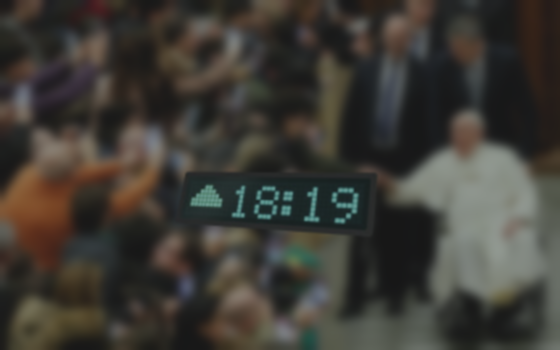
18:19
